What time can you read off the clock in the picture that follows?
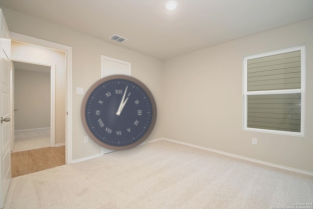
1:03
